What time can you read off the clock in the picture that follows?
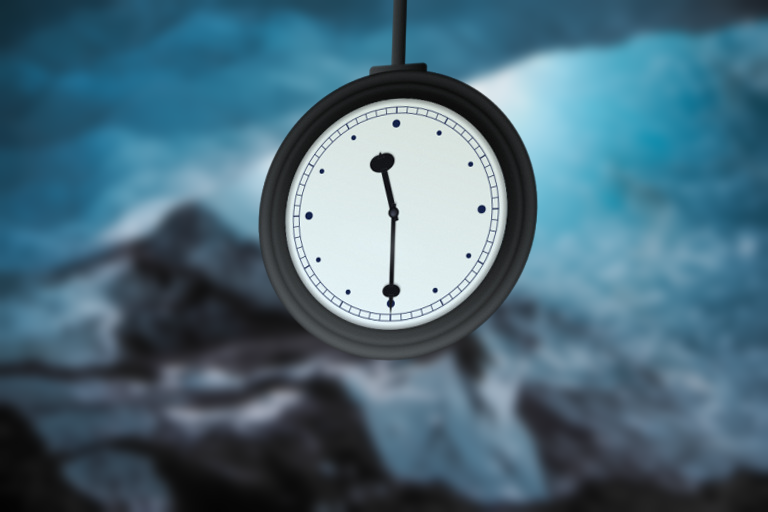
11:30
